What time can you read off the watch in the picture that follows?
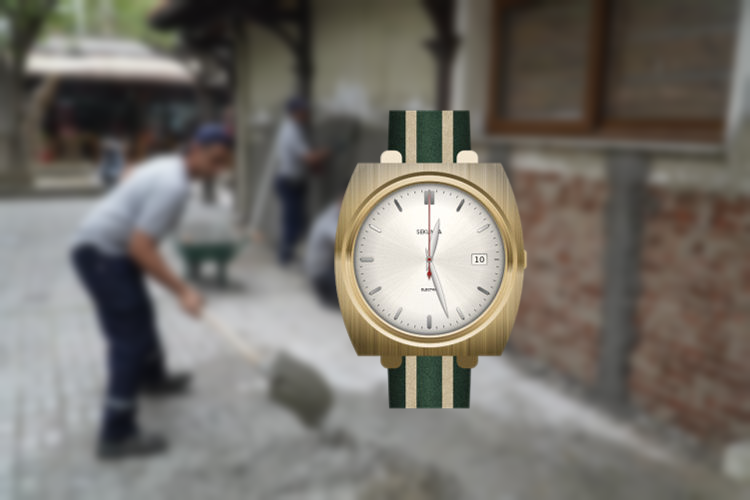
12:27:00
